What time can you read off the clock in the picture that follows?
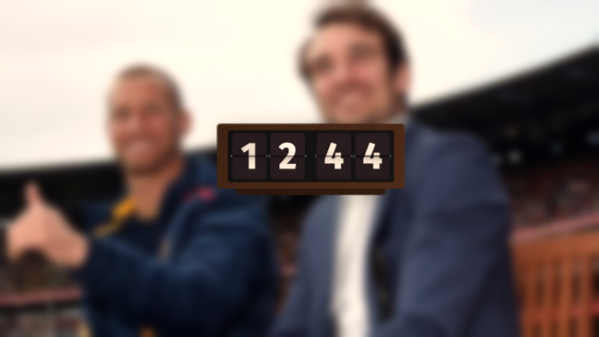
12:44
